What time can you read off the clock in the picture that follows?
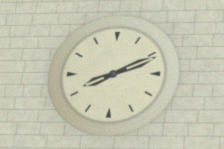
8:11
